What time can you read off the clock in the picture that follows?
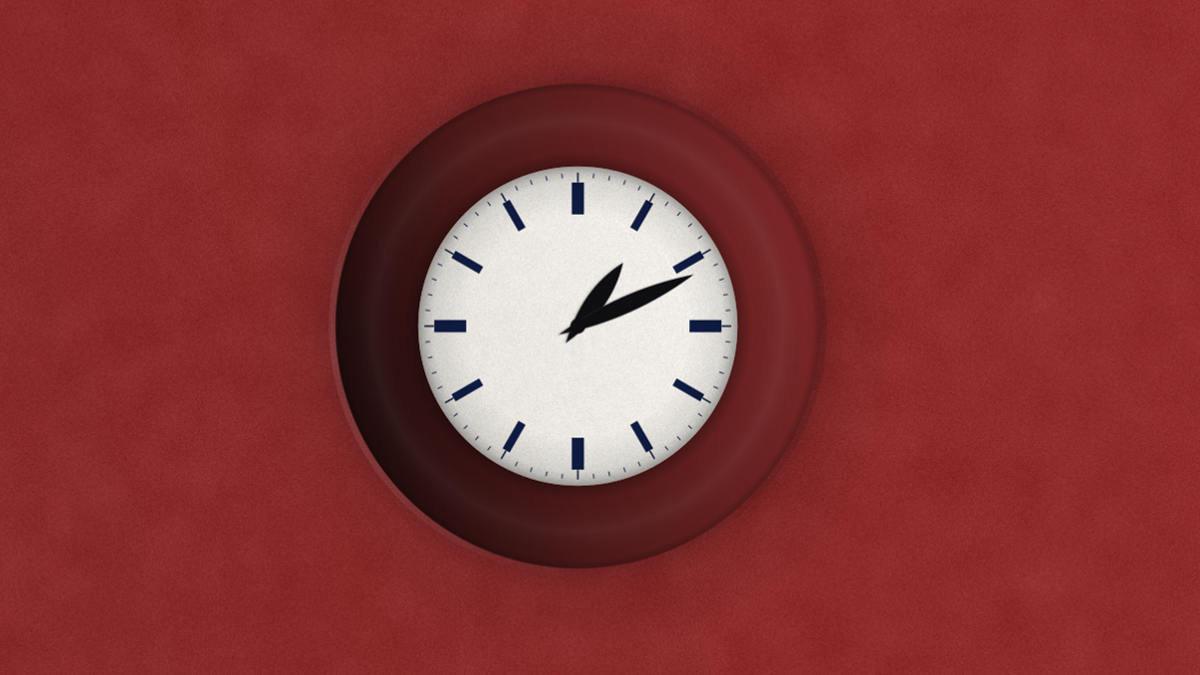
1:11
